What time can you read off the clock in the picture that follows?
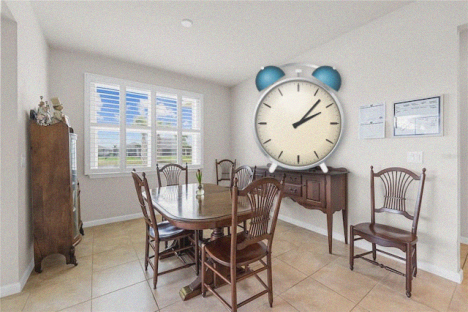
2:07
